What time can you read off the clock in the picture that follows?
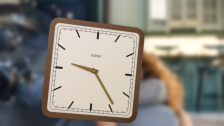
9:24
